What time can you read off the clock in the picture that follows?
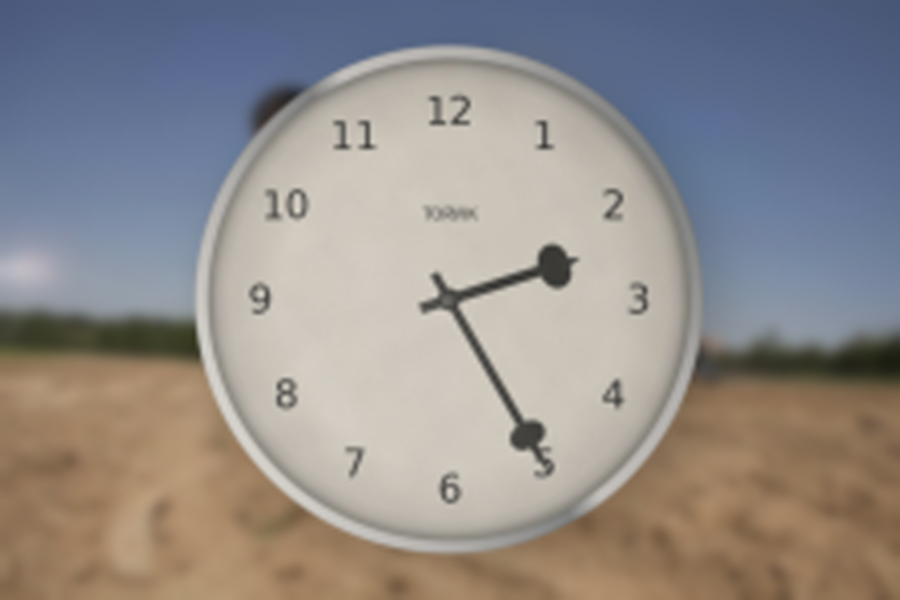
2:25
